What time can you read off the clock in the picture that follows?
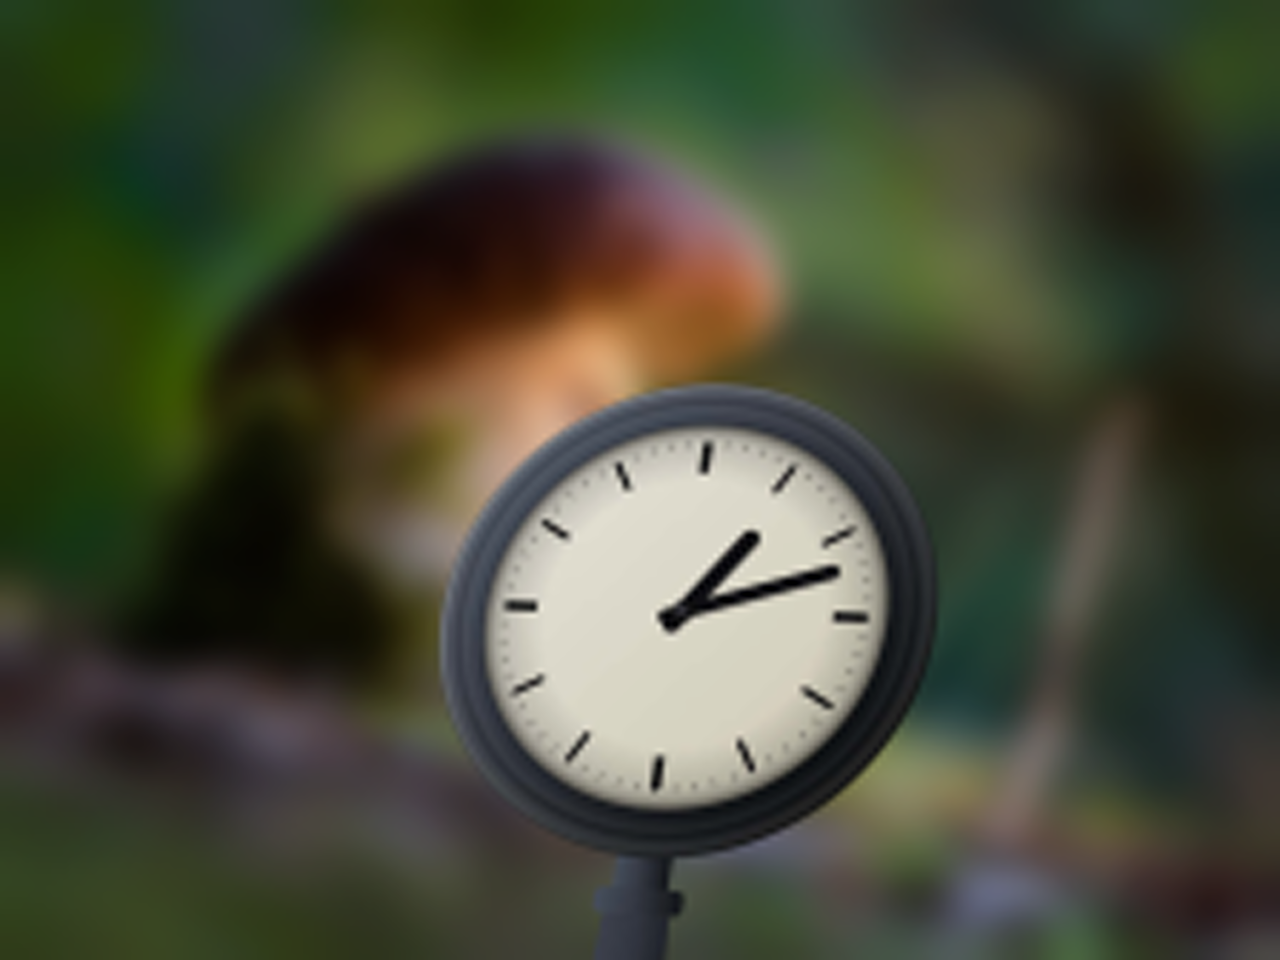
1:12
